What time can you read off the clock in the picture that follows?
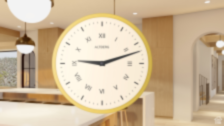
9:12
